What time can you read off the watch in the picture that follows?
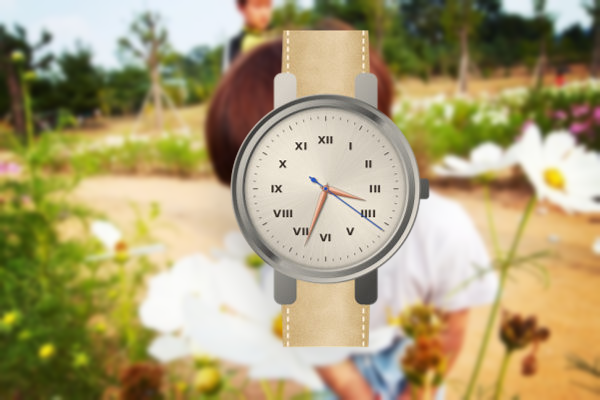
3:33:21
